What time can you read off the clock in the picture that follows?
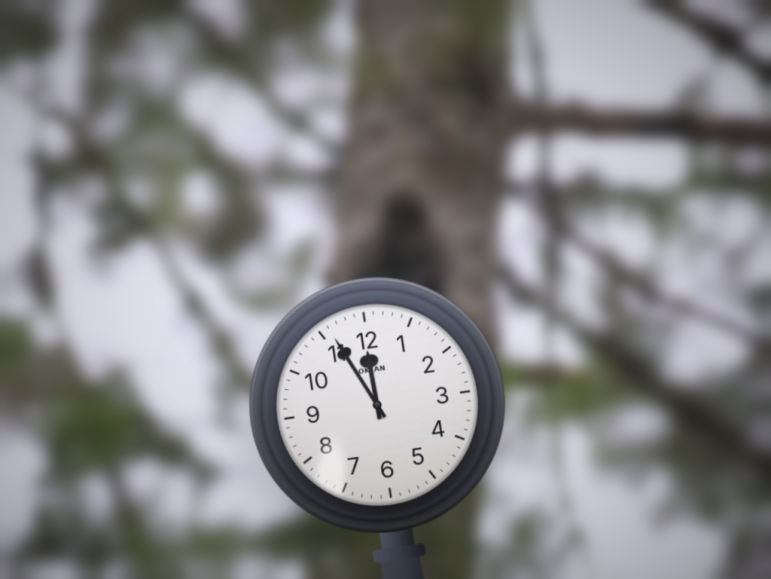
11:56
